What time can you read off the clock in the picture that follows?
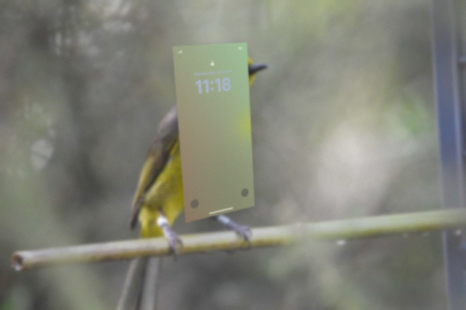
11:18
